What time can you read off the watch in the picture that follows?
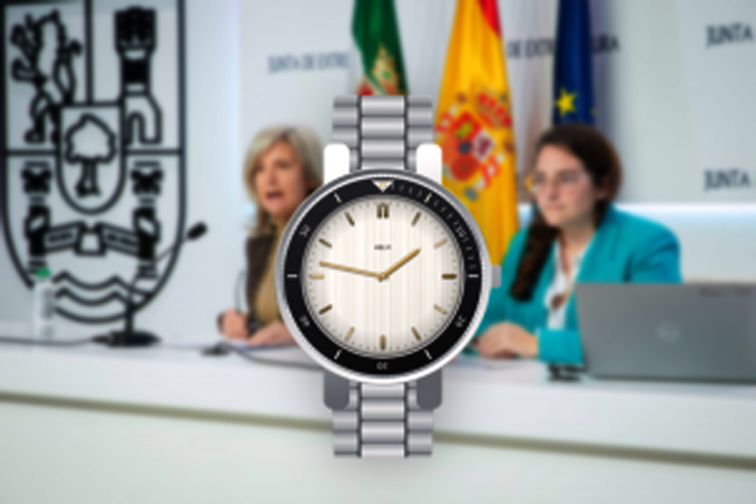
1:47
